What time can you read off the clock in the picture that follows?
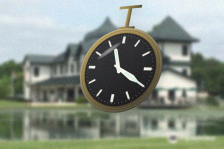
11:20
